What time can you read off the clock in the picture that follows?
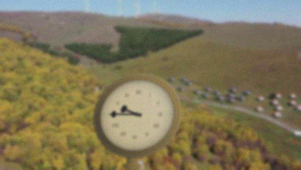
9:45
